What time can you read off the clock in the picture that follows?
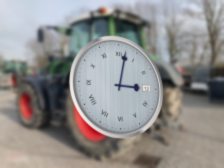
3:02
